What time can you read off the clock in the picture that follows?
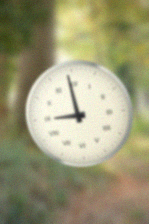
8:59
